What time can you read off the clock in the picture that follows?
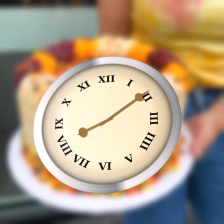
8:09
